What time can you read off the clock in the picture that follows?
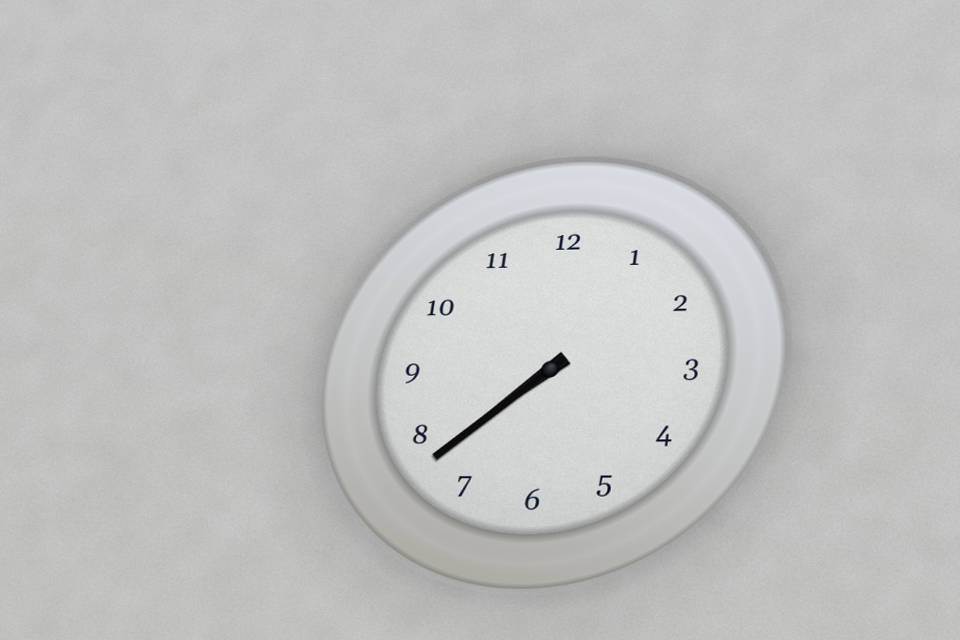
7:38
